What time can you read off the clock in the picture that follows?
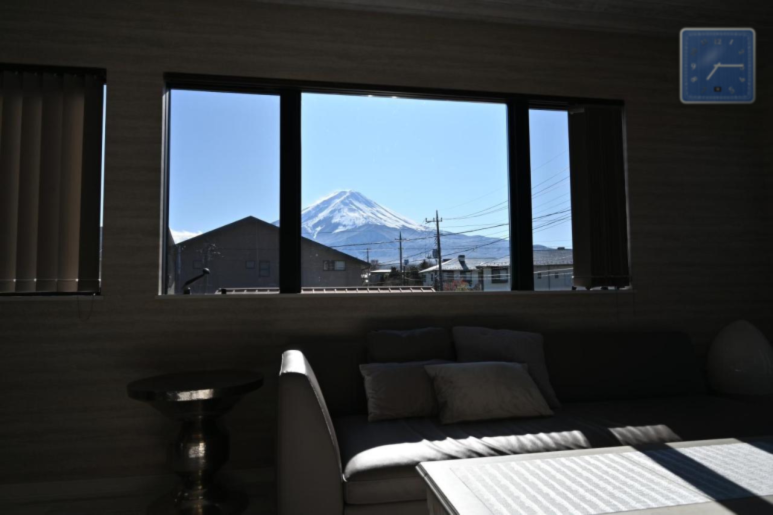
7:15
